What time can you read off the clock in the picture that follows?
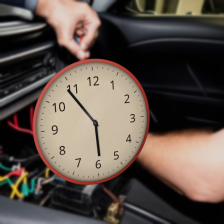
5:54
